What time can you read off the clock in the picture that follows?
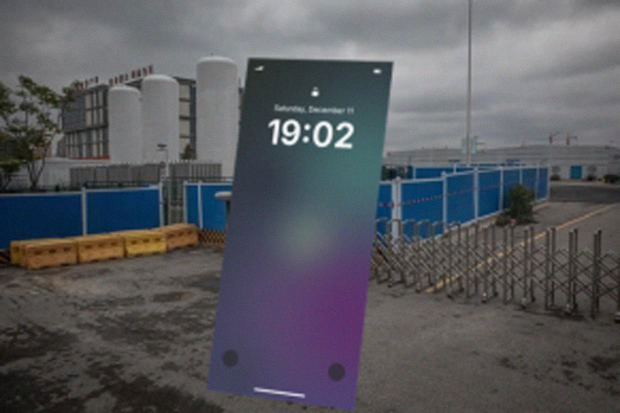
19:02
